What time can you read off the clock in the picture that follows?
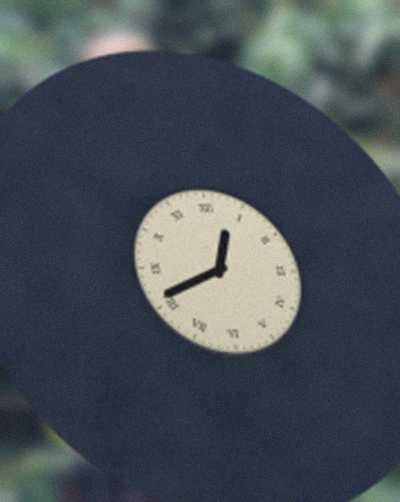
12:41
